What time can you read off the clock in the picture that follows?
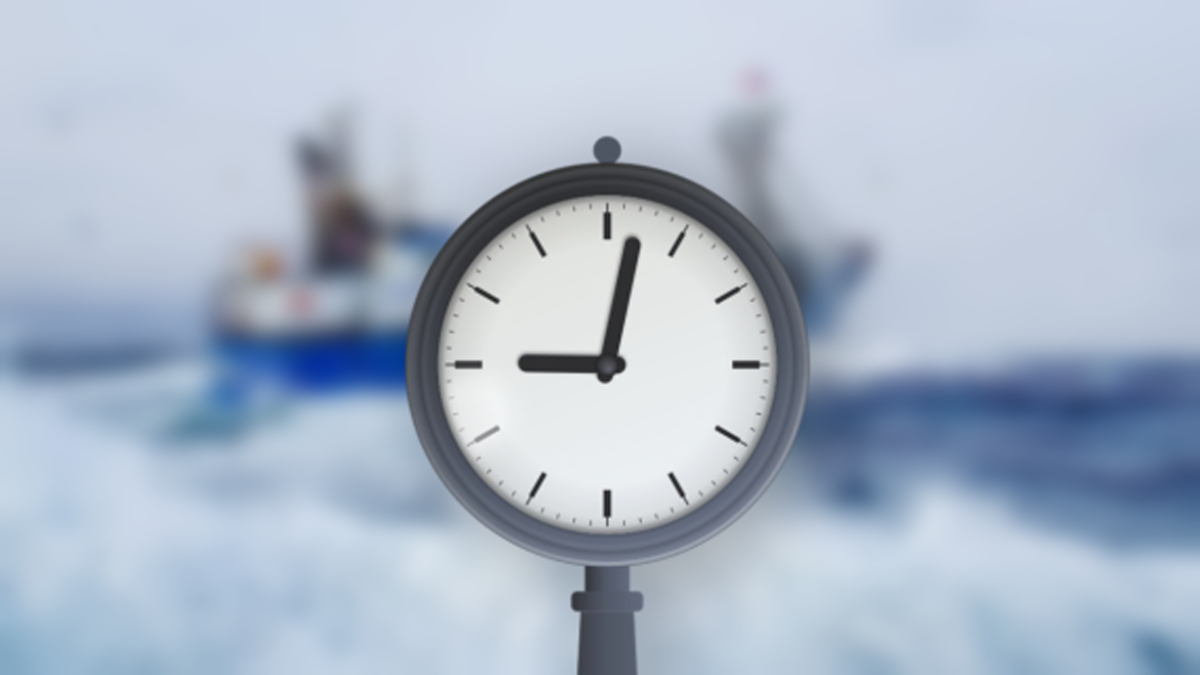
9:02
